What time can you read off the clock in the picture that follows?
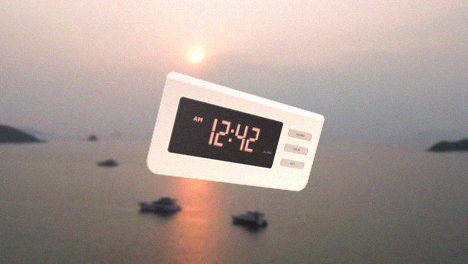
12:42
